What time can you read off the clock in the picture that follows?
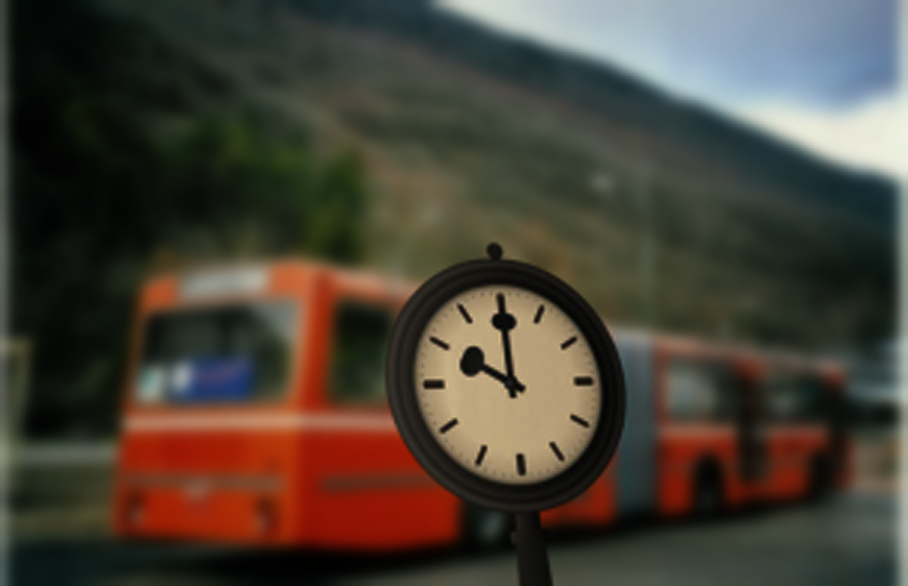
10:00
